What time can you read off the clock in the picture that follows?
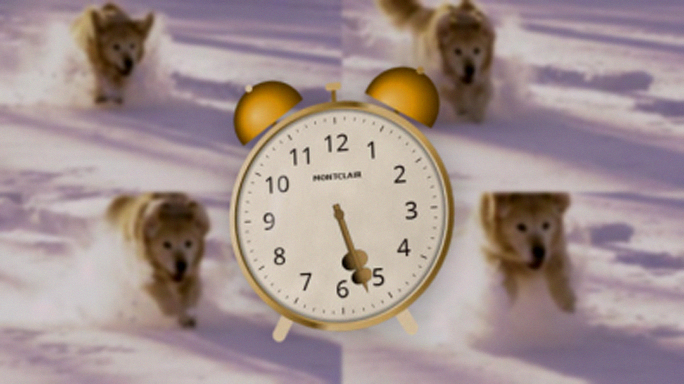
5:27
